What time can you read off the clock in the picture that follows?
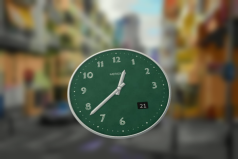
12:38
